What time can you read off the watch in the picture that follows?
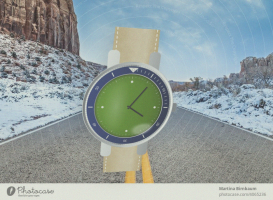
4:06
